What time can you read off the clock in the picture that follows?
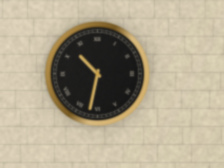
10:32
